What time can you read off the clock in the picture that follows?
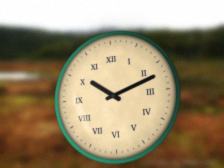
10:12
